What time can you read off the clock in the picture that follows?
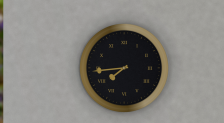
7:44
